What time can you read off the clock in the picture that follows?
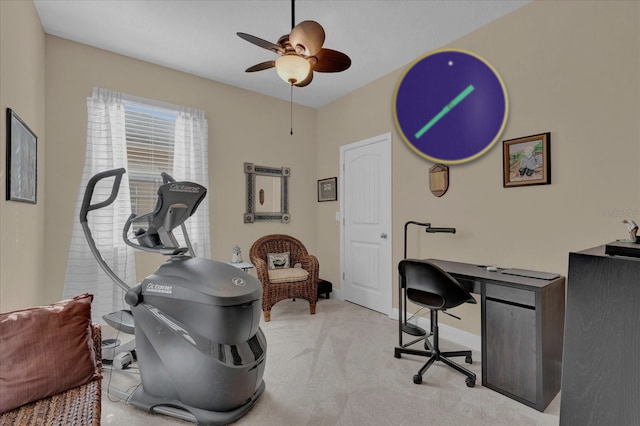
1:38
